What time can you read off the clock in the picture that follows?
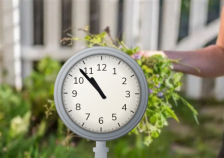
10:53
